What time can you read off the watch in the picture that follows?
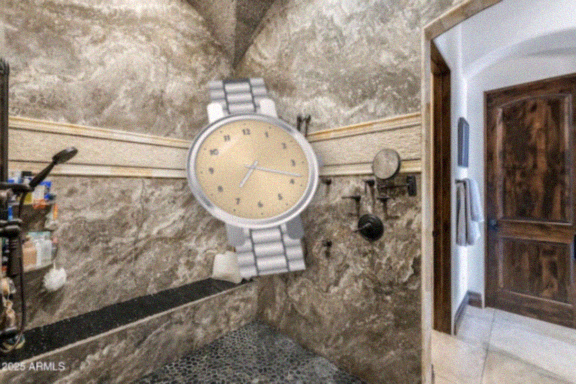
7:18
